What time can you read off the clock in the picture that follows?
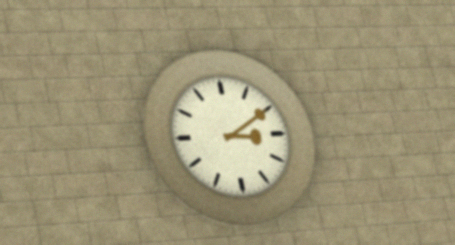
3:10
